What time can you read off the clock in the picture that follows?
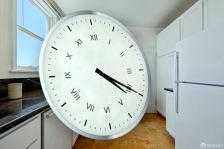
4:20
